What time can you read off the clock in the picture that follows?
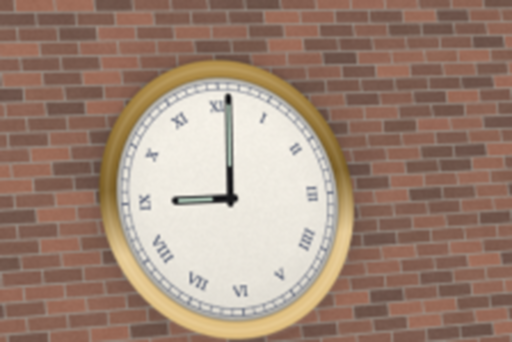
9:01
